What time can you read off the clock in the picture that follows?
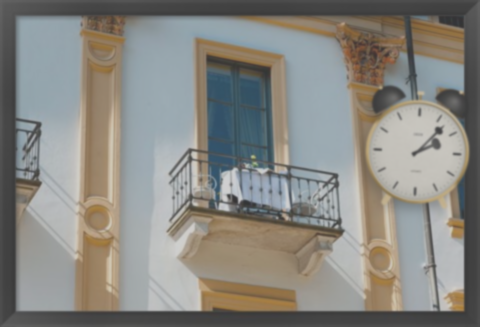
2:07
